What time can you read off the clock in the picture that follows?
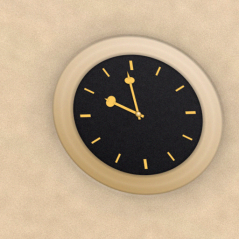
9:59
